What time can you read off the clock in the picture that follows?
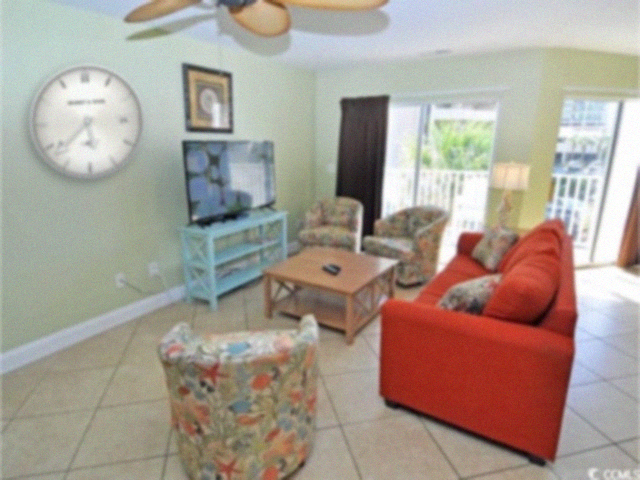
5:38
